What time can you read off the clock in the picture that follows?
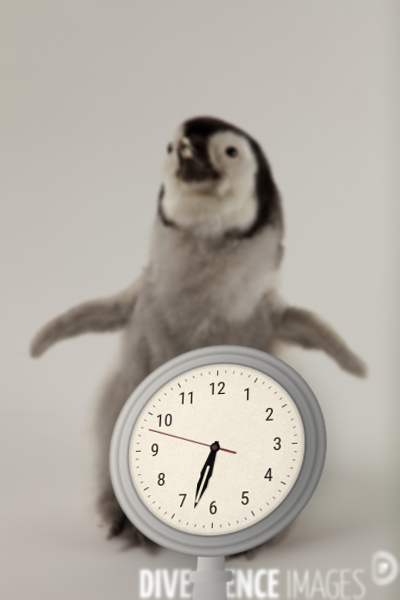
6:32:48
